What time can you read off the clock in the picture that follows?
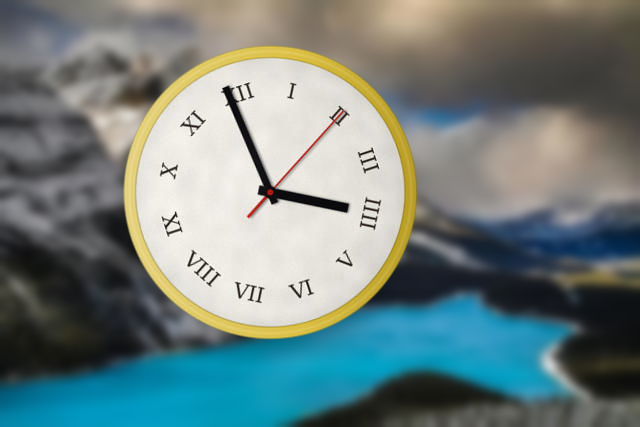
3:59:10
